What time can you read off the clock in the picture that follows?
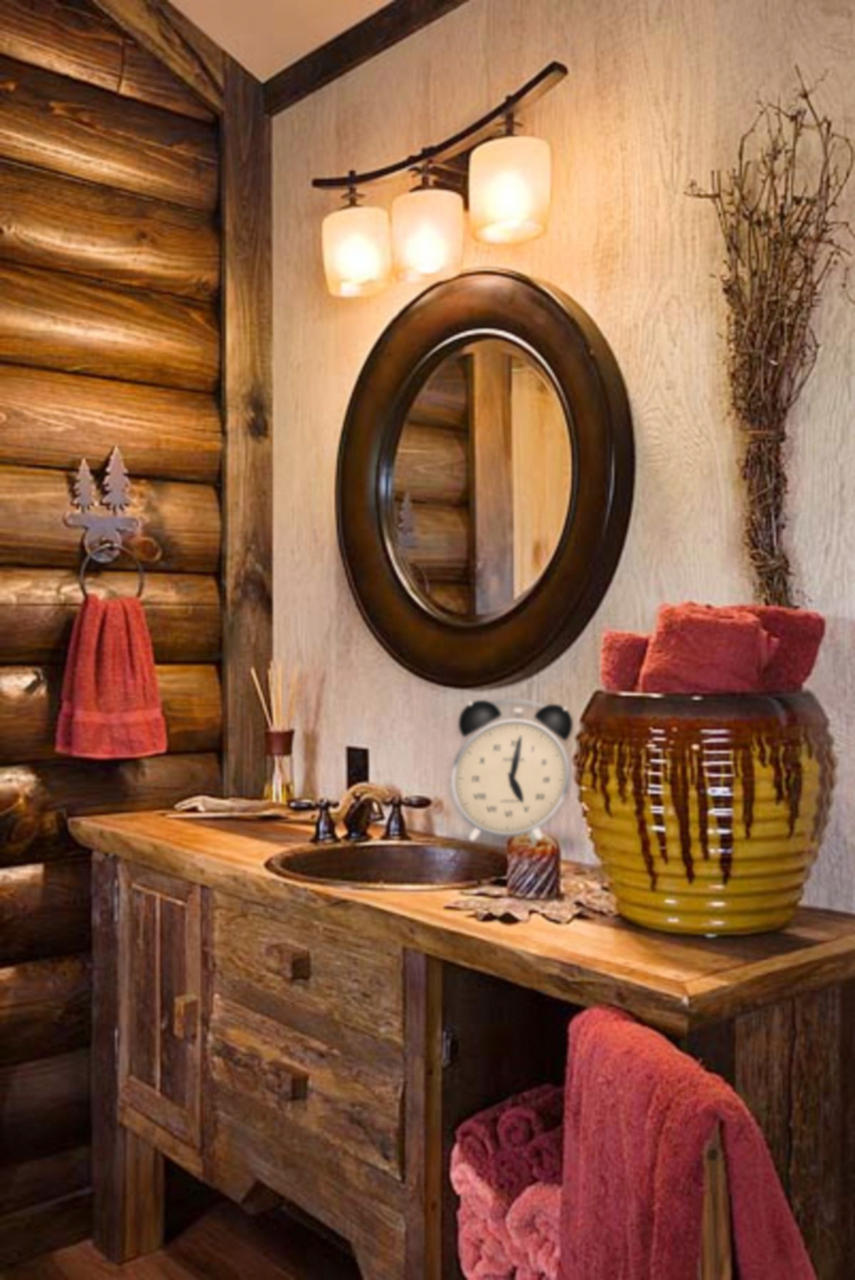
5:01
